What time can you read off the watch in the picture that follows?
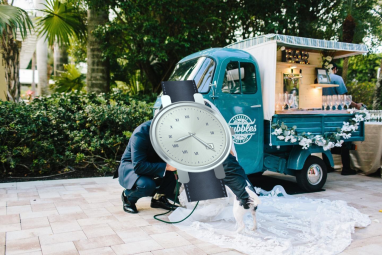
8:23
